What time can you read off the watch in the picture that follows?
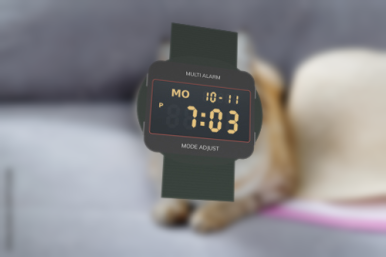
7:03
